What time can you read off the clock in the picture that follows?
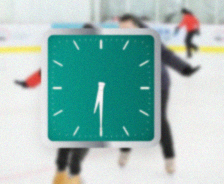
6:30
